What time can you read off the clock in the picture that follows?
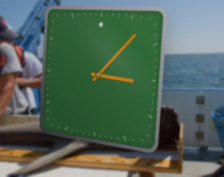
3:07
